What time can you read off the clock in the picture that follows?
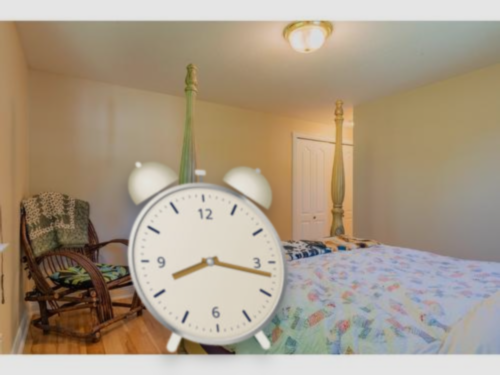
8:17
